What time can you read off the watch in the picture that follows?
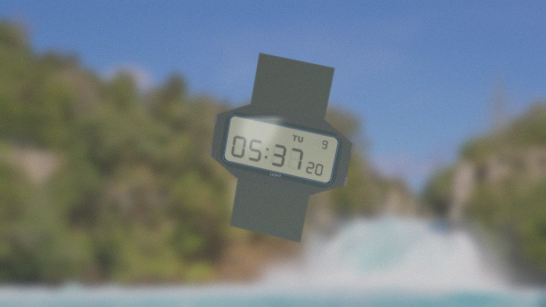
5:37:20
